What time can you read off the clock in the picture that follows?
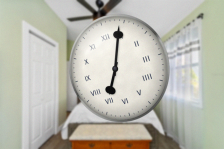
7:04
